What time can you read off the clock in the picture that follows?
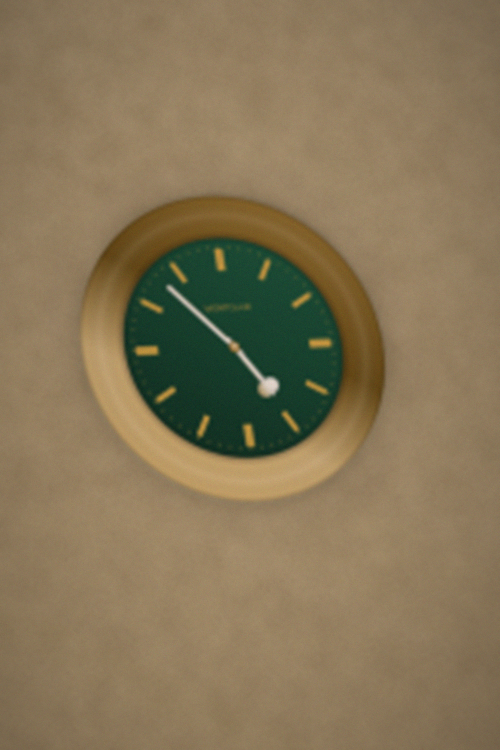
4:53
